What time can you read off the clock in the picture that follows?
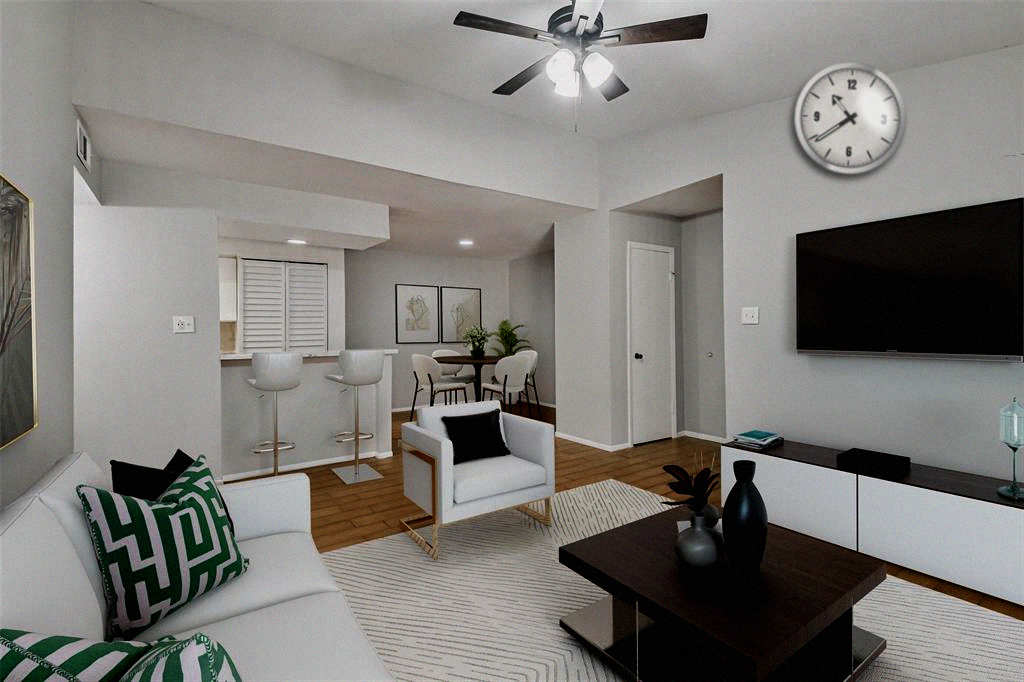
10:39
